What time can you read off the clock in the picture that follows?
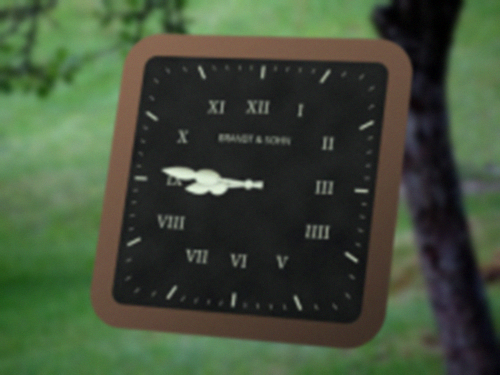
8:46
